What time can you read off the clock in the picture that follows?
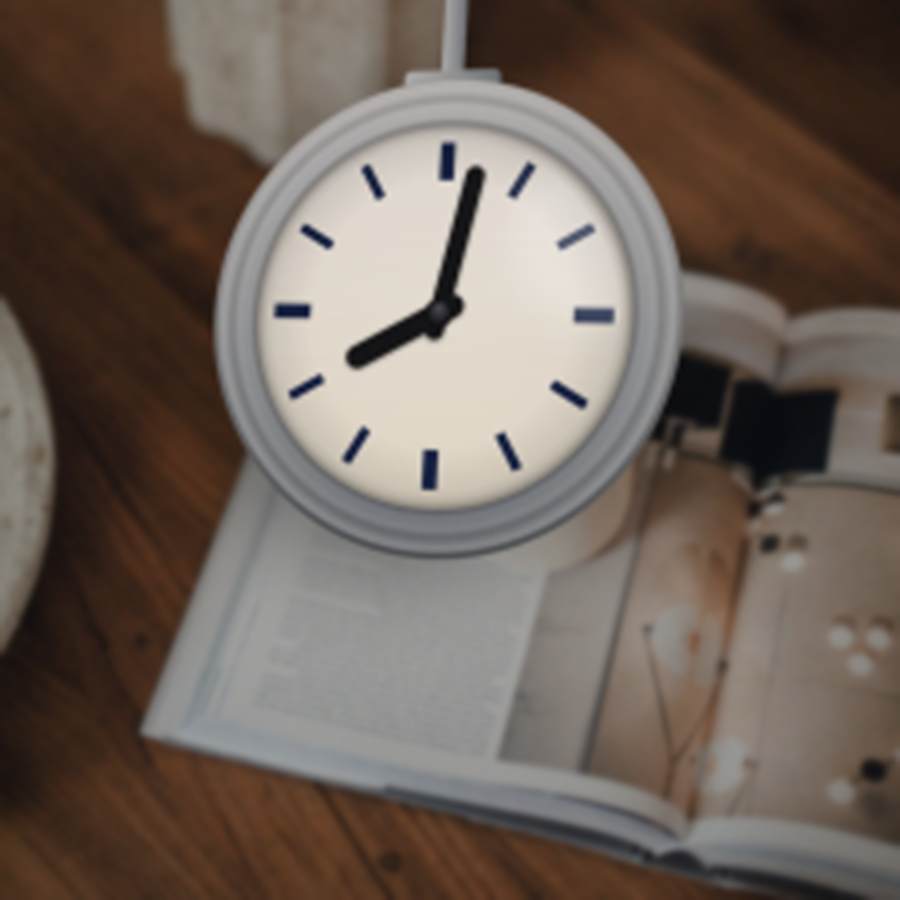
8:02
